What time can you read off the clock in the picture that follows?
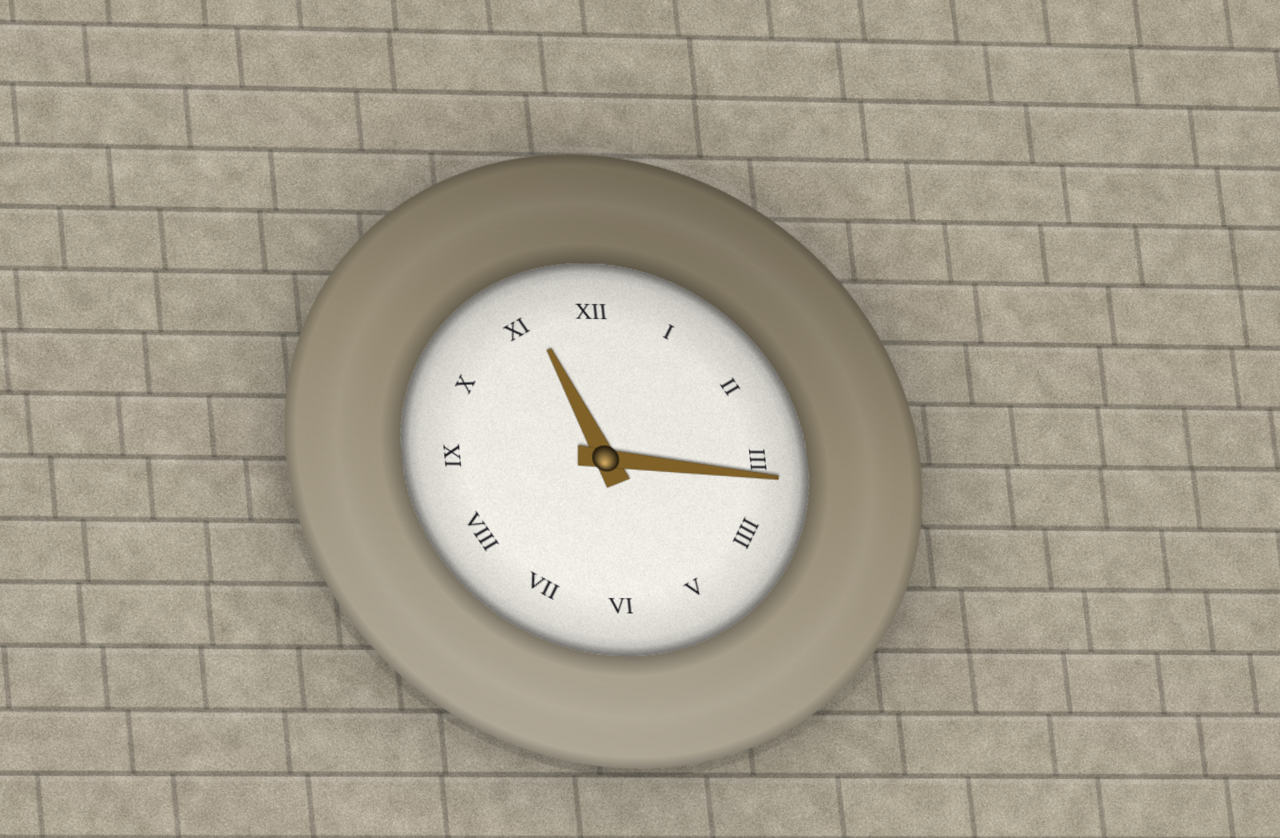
11:16
